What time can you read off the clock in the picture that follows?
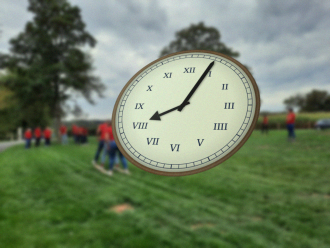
8:04
